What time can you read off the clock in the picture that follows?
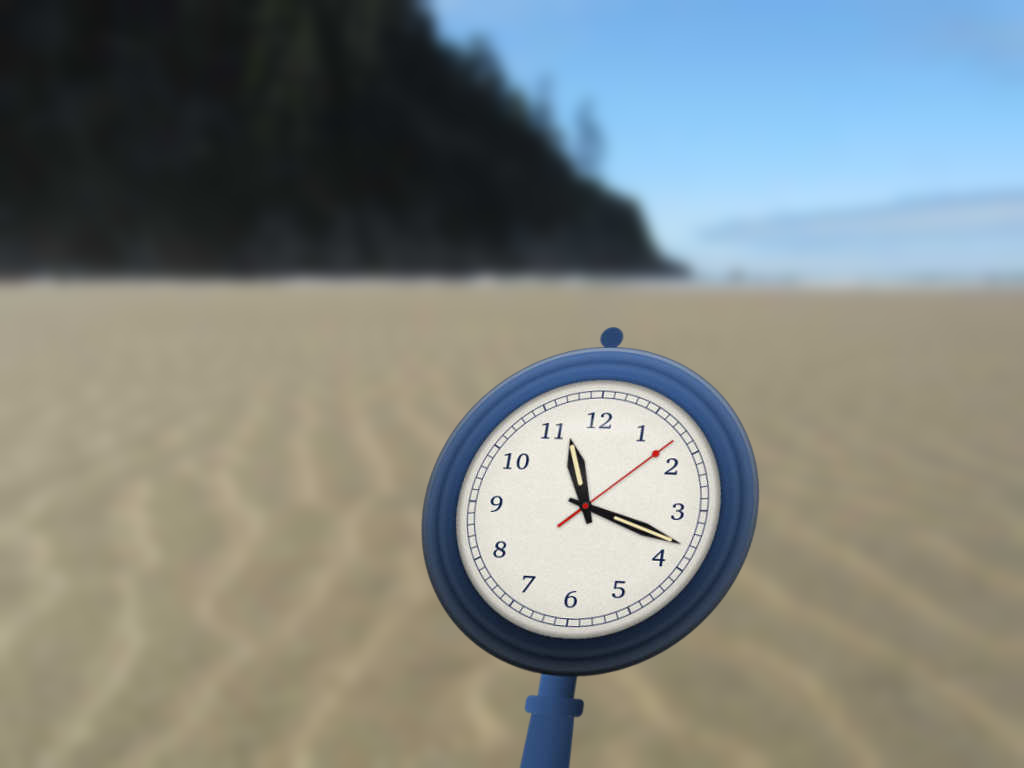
11:18:08
